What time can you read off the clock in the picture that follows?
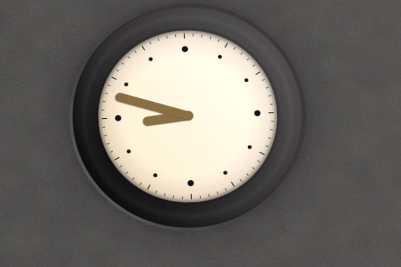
8:48
